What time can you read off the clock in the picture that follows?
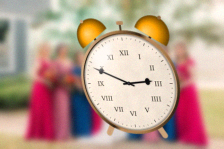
2:49
